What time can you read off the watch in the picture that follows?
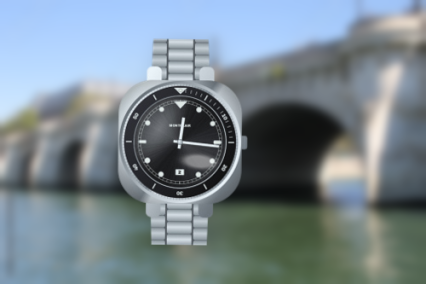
12:16
